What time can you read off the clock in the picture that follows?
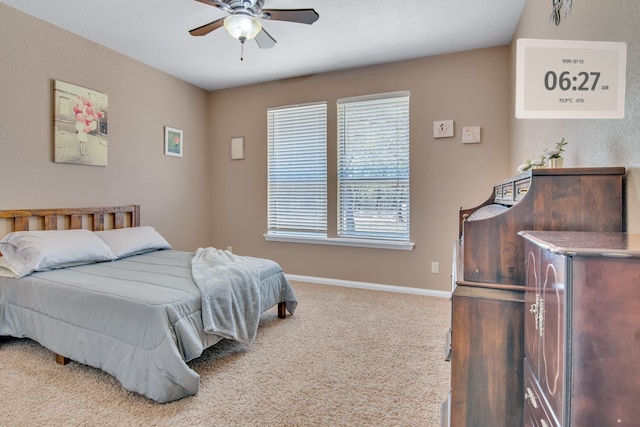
6:27
